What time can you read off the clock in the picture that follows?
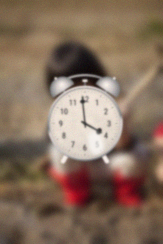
3:59
